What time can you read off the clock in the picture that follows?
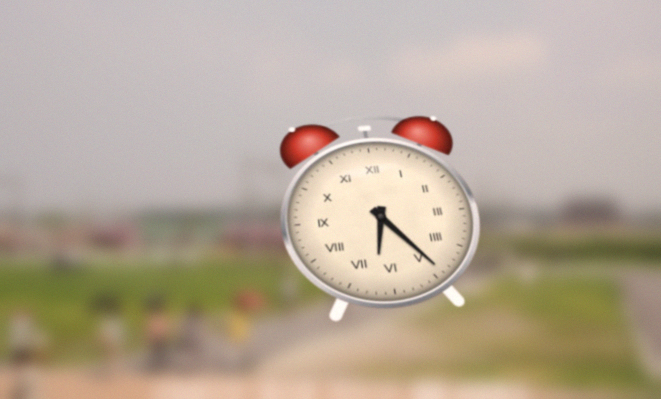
6:24
